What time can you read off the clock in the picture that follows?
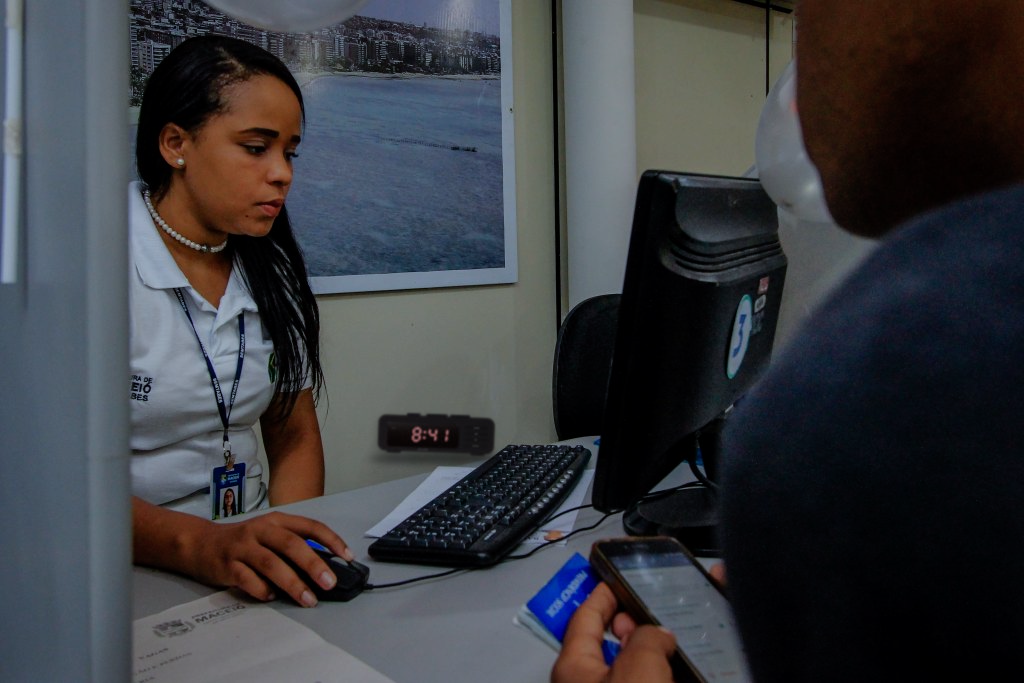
8:41
